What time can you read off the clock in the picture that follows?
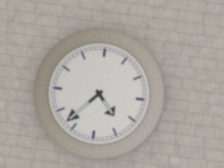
4:37
